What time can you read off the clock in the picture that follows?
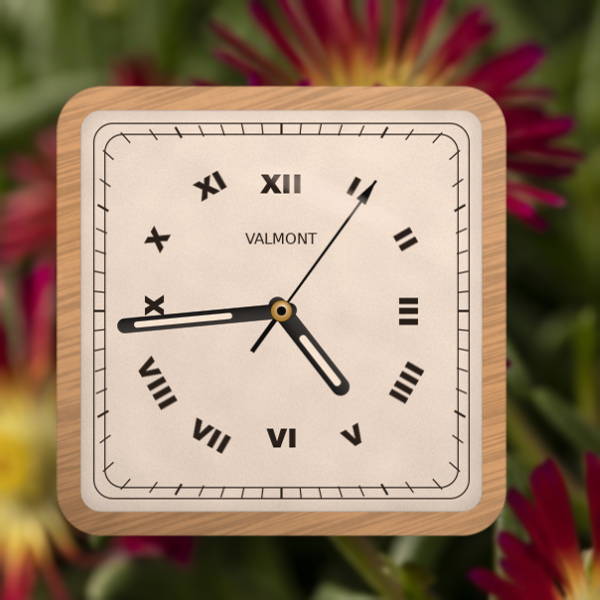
4:44:06
